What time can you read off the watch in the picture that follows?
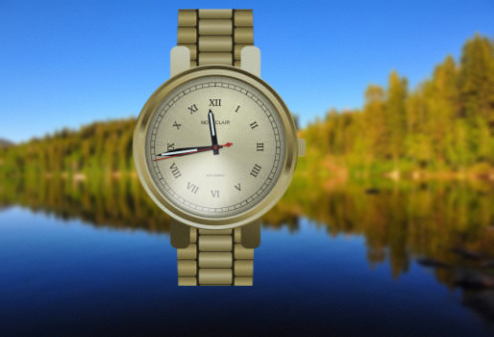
11:43:43
